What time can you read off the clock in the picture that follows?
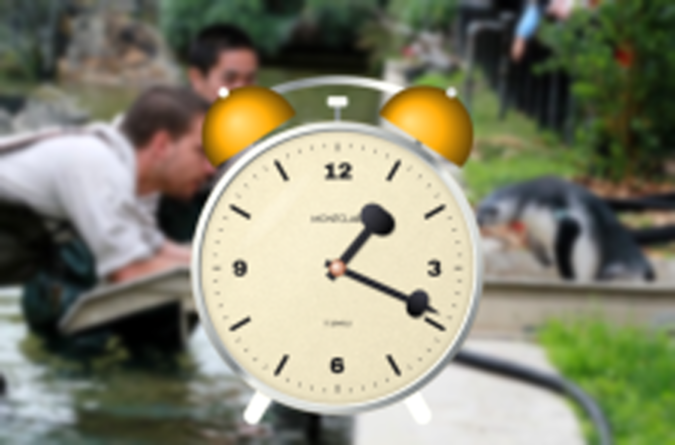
1:19
